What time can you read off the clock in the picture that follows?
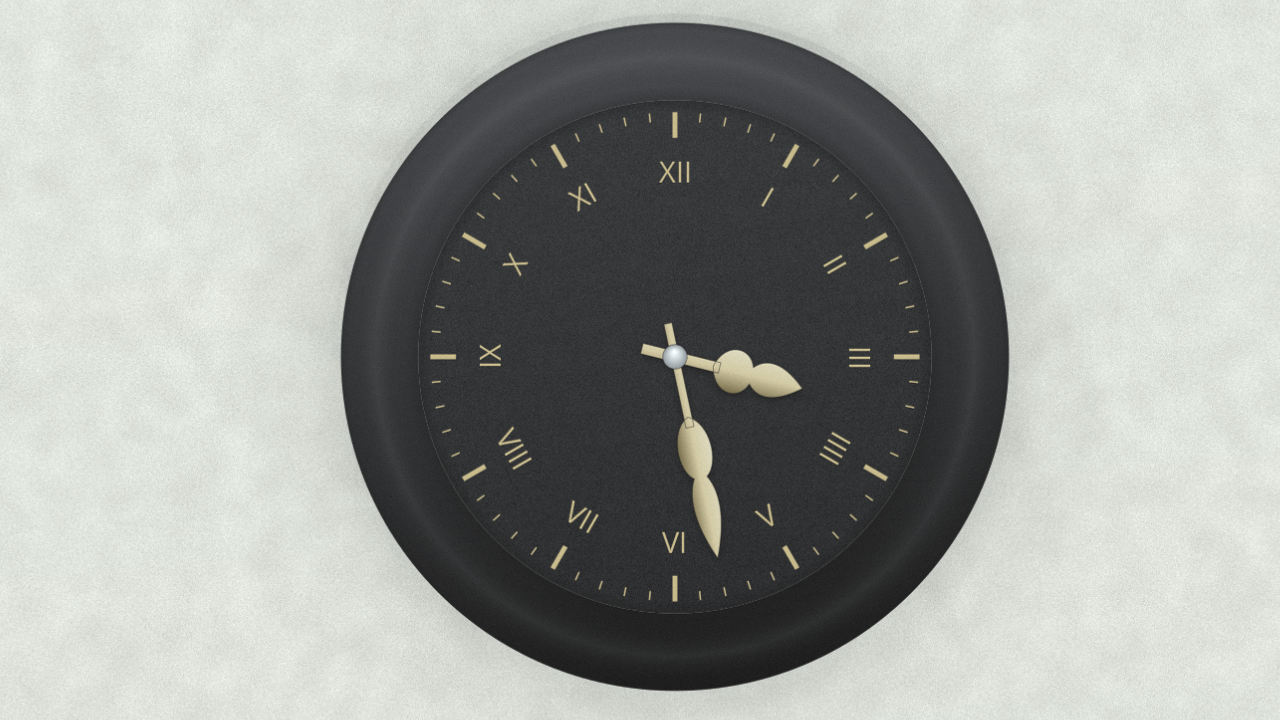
3:28
